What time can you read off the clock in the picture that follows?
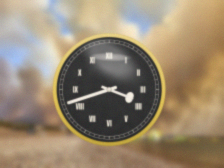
3:42
